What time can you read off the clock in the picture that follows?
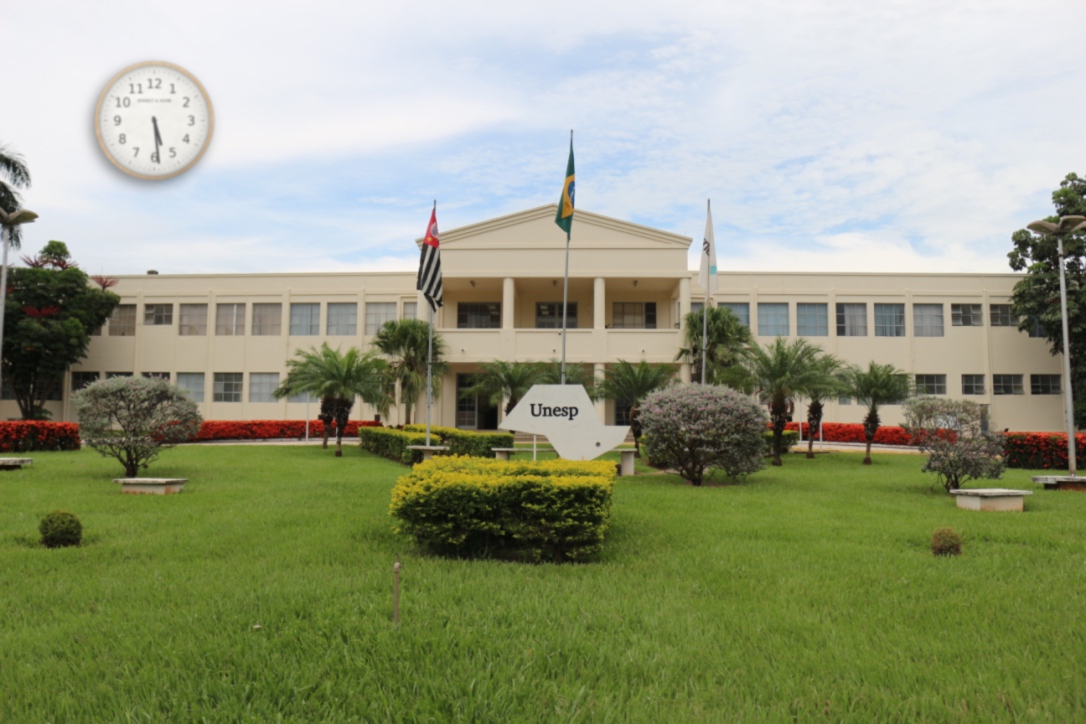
5:29
